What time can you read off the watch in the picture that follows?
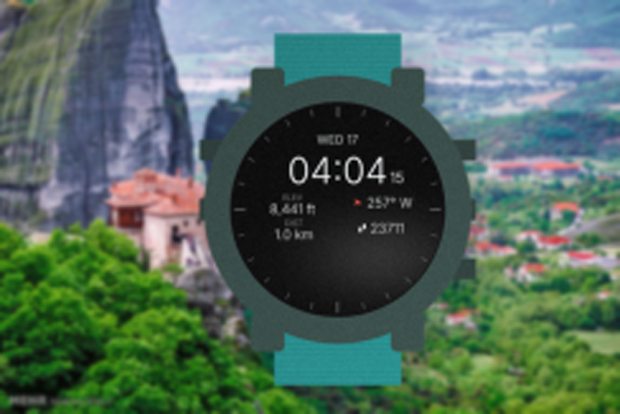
4:04
